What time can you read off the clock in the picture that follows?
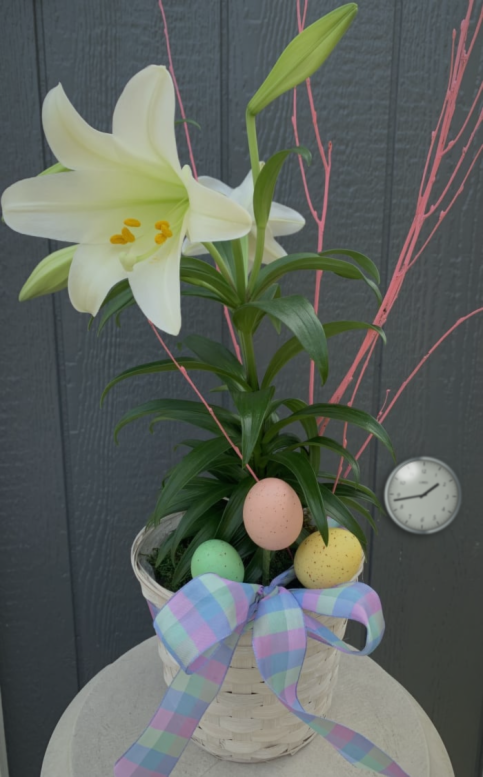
1:43
